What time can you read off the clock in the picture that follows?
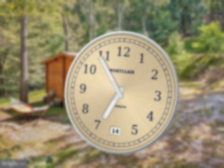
6:54
